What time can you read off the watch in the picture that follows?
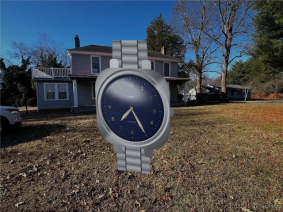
7:25
